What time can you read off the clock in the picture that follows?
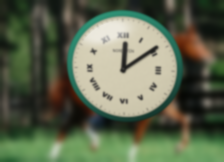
12:09
